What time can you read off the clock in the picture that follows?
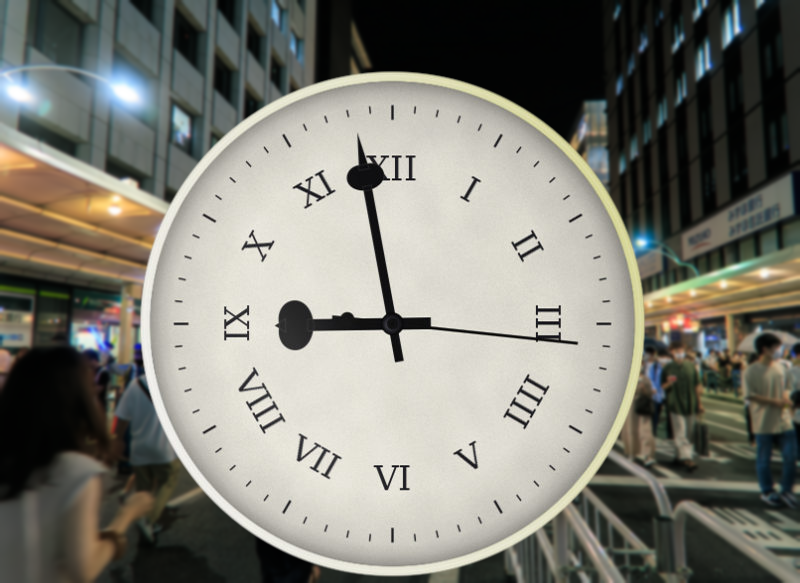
8:58:16
